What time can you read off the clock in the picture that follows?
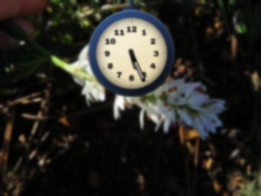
5:26
